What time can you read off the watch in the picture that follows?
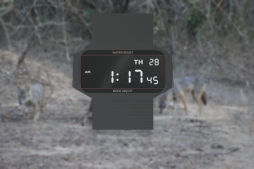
1:17:45
